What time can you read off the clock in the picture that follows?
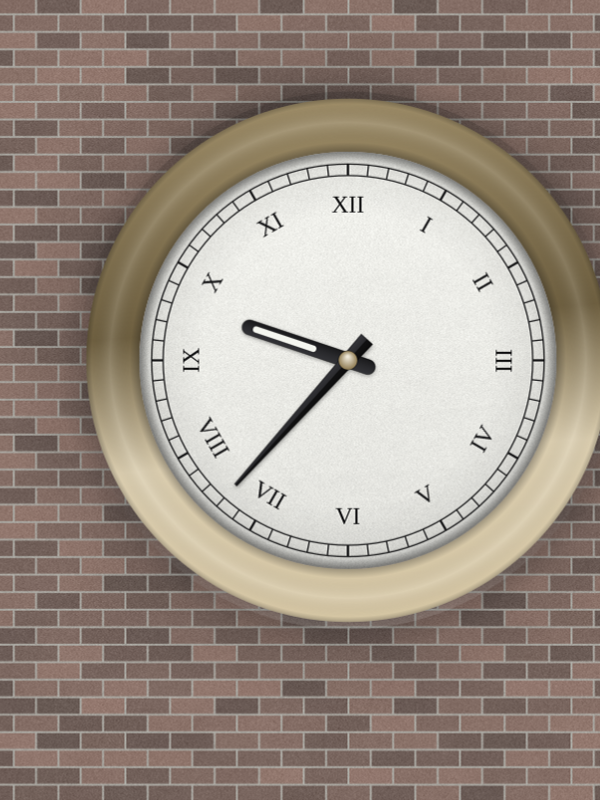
9:37
